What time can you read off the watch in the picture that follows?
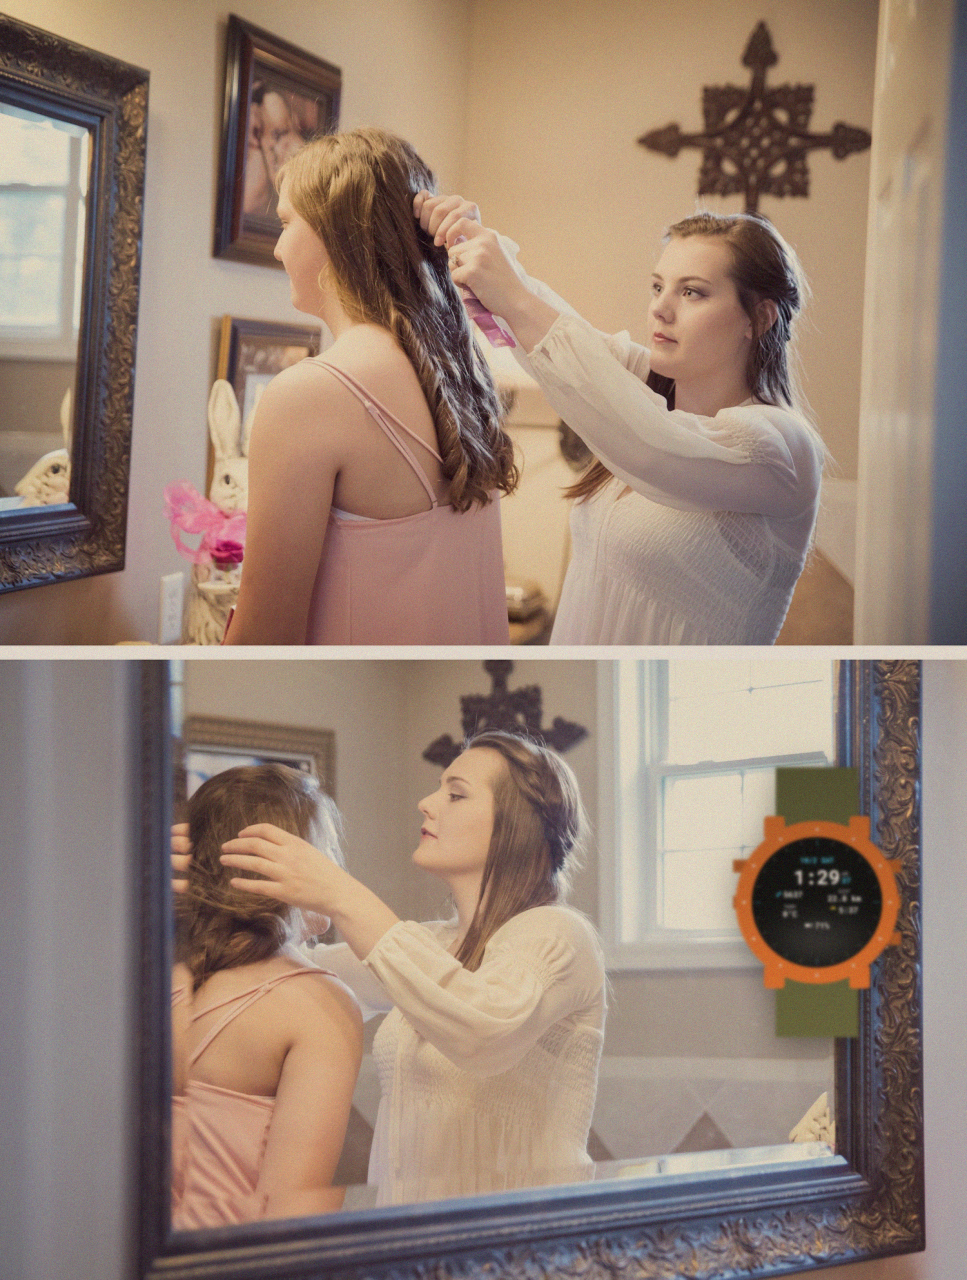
1:29
